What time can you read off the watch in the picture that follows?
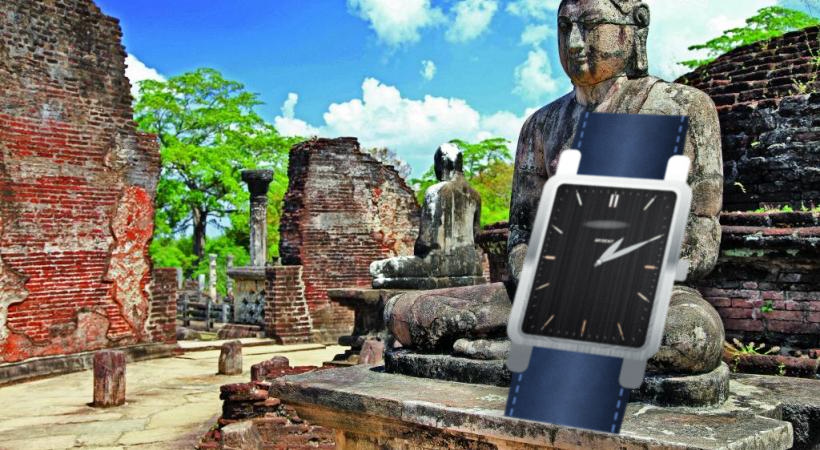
1:10
